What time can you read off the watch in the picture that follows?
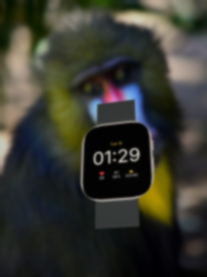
1:29
